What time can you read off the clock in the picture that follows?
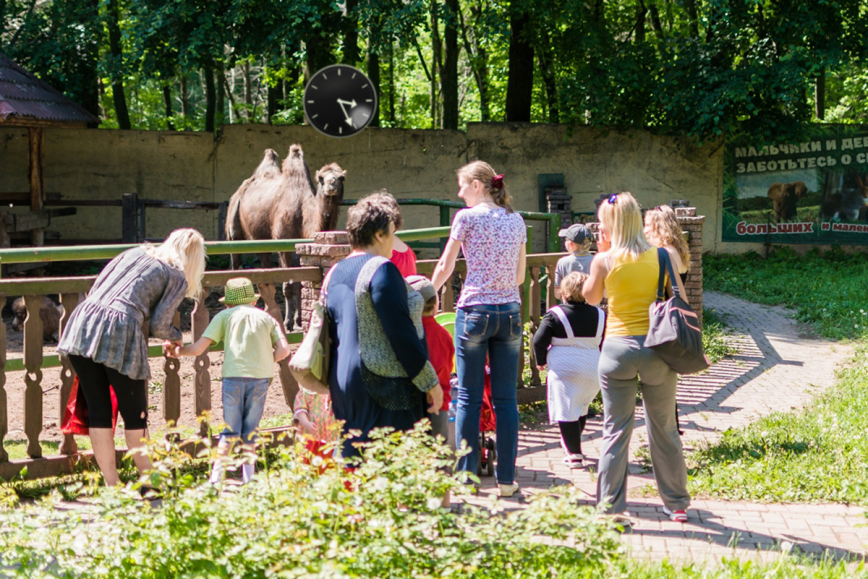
3:26
